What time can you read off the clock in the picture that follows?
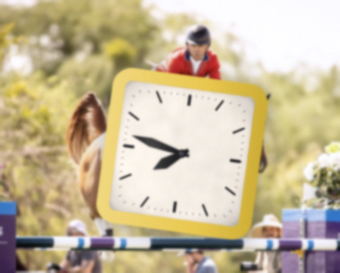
7:47
